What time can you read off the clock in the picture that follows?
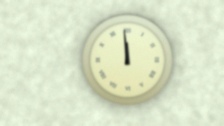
11:59
